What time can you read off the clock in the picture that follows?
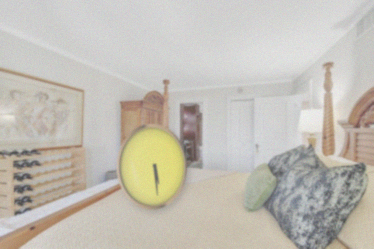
5:29
